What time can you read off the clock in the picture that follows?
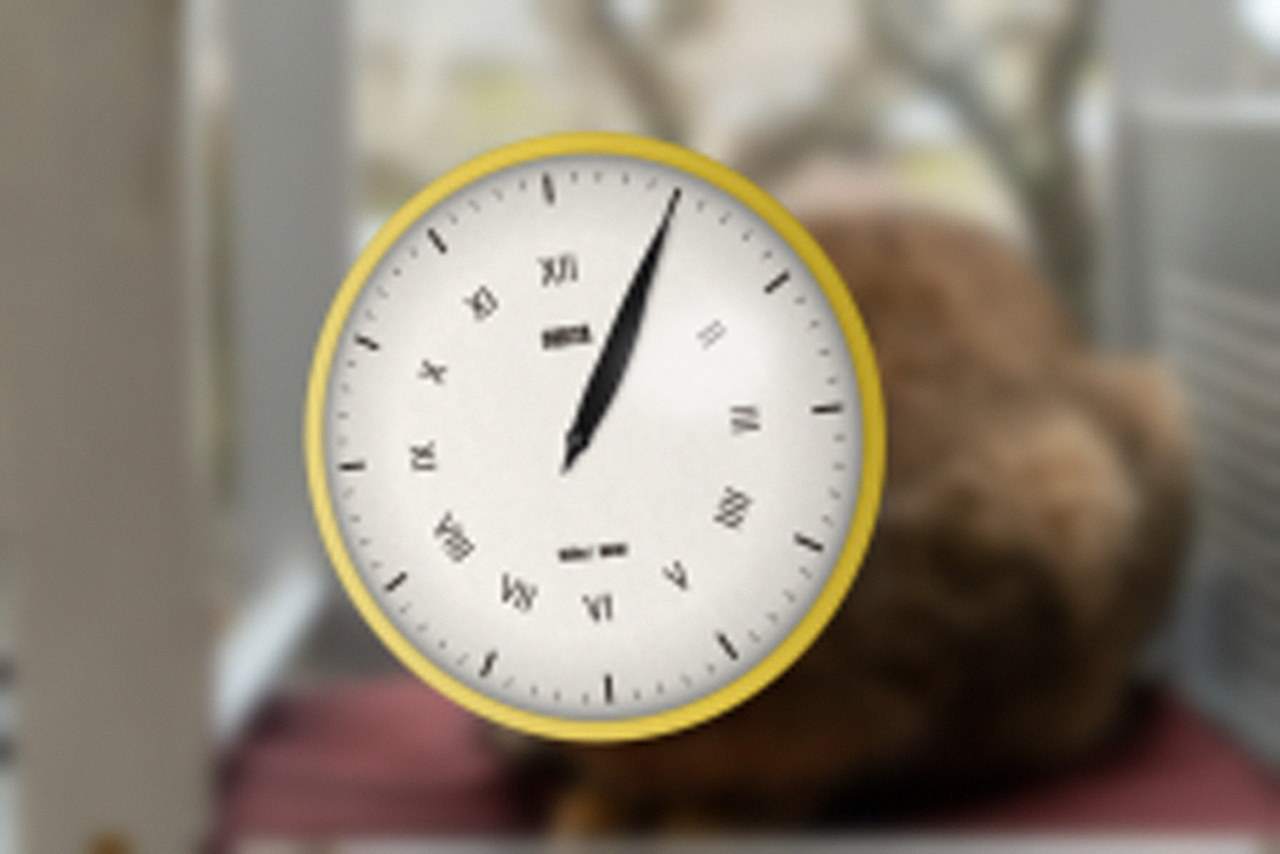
1:05
